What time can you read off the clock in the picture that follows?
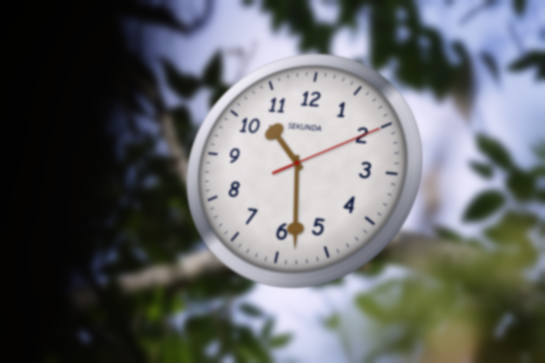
10:28:10
